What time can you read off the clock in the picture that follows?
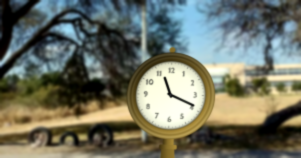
11:19
